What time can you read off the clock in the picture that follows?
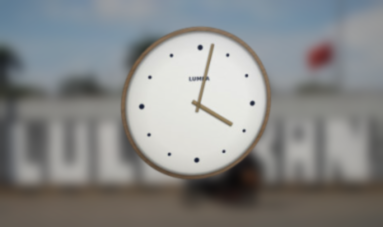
4:02
